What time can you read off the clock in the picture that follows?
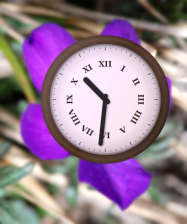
10:31
